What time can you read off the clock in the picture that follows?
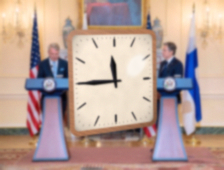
11:45
